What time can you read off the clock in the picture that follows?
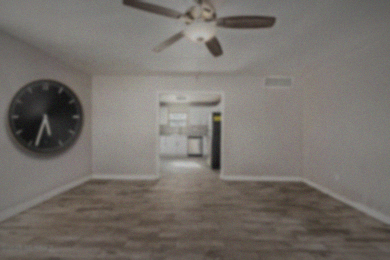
5:33
